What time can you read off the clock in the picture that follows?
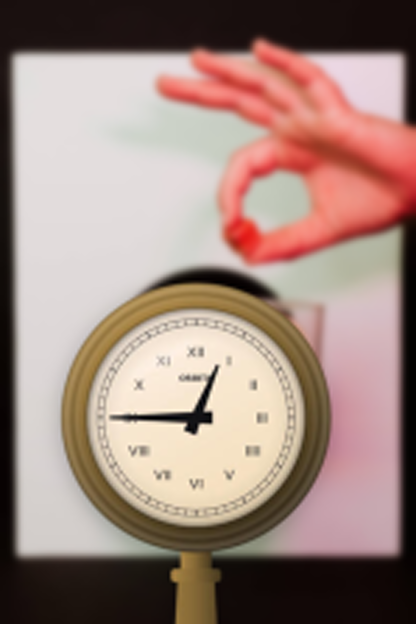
12:45
